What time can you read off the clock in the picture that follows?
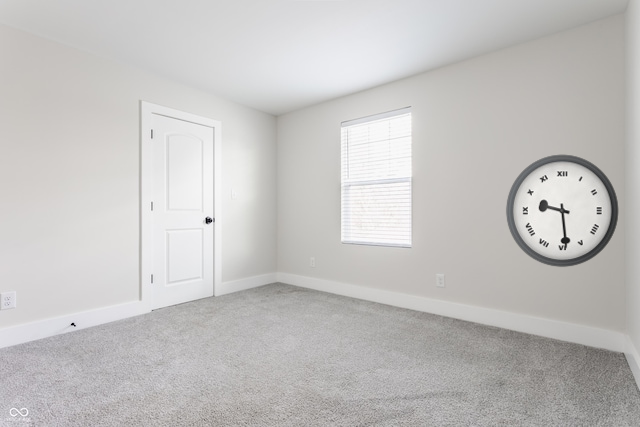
9:29
